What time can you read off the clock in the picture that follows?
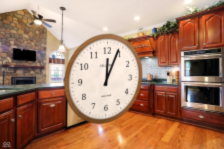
12:04
